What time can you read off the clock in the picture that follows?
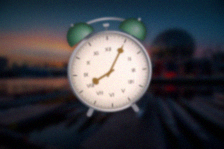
8:05
